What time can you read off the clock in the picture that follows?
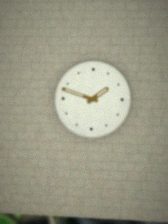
1:48
